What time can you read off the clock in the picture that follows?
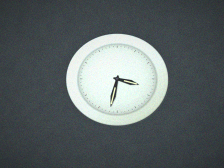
3:32
